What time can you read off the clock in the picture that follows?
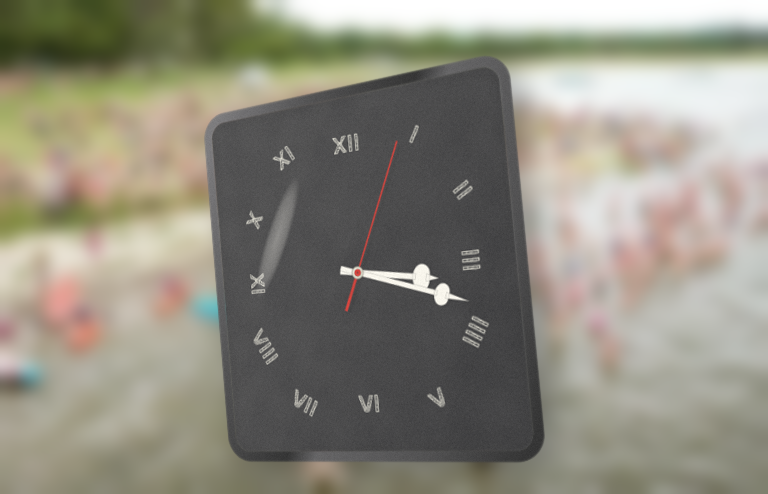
3:18:04
